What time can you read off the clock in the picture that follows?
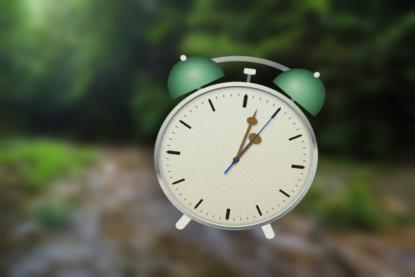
1:02:05
